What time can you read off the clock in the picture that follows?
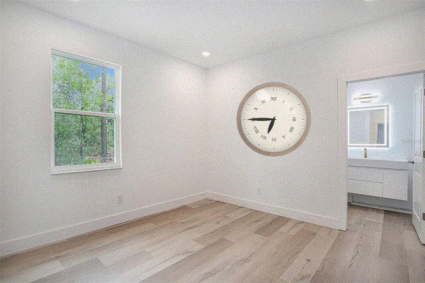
6:45
